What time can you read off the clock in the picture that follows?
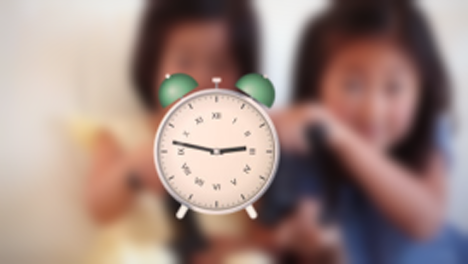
2:47
